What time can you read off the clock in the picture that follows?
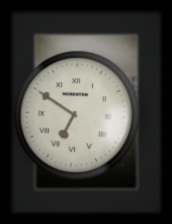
6:50
